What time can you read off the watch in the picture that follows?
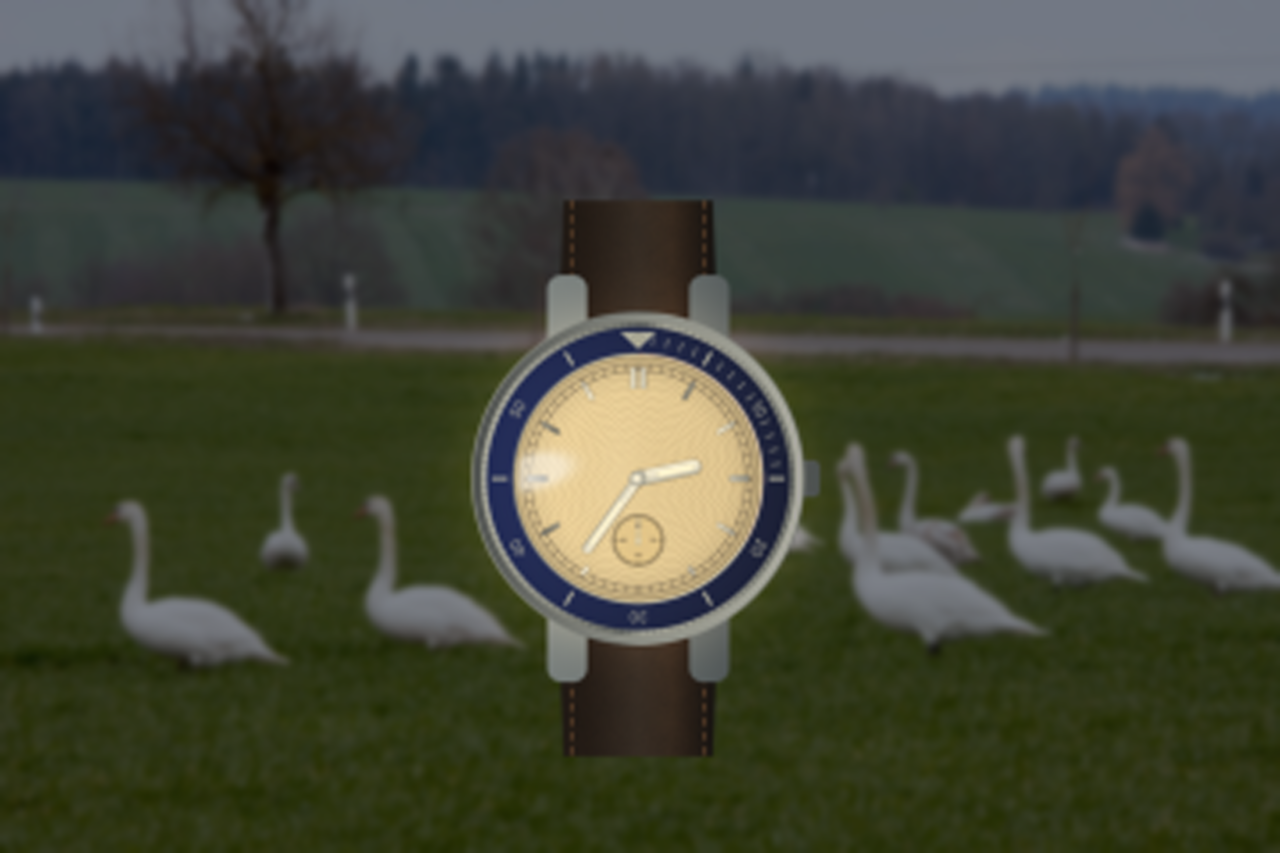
2:36
